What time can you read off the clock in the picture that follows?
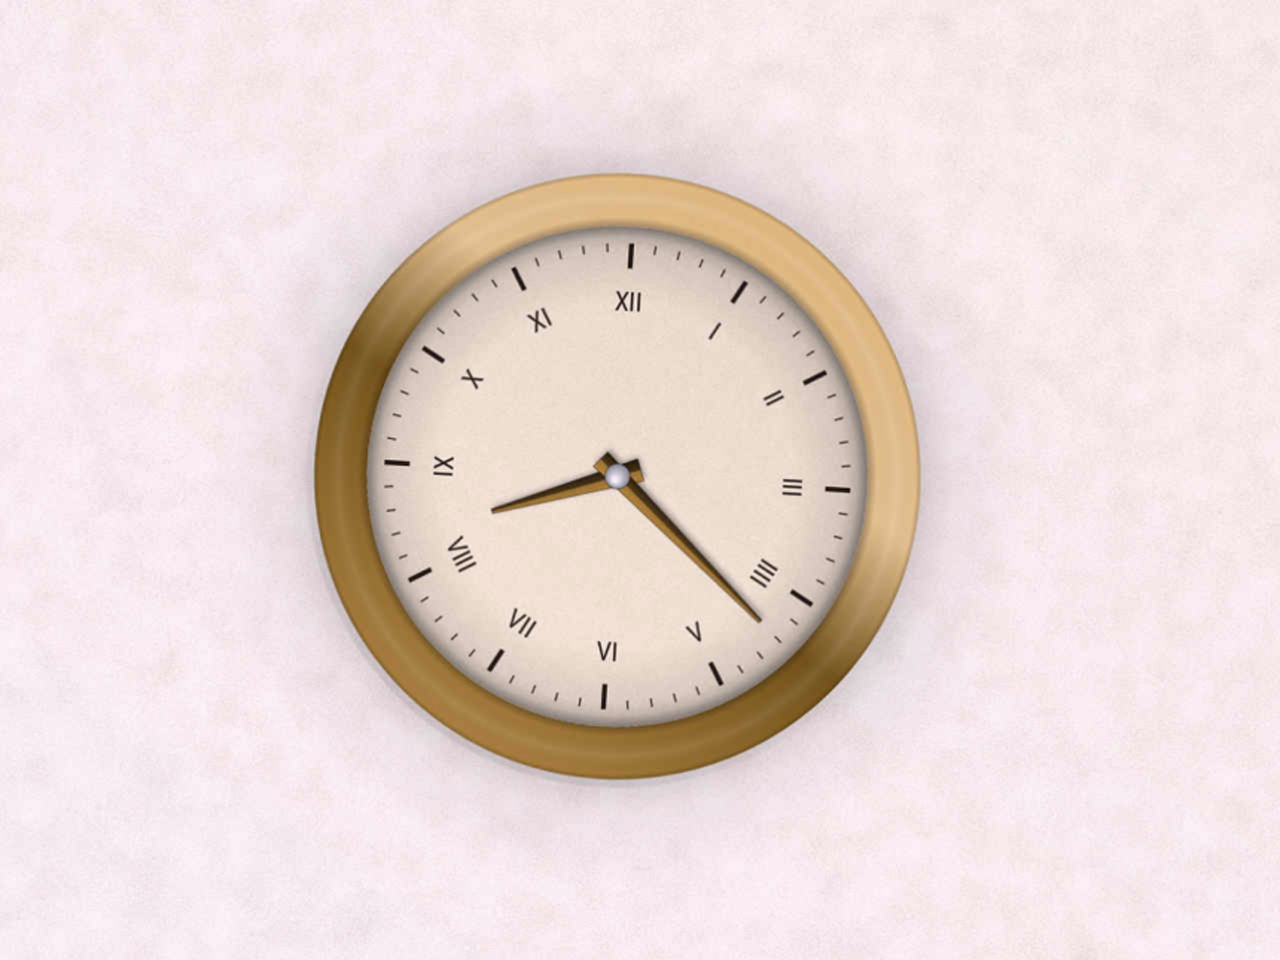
8:22
